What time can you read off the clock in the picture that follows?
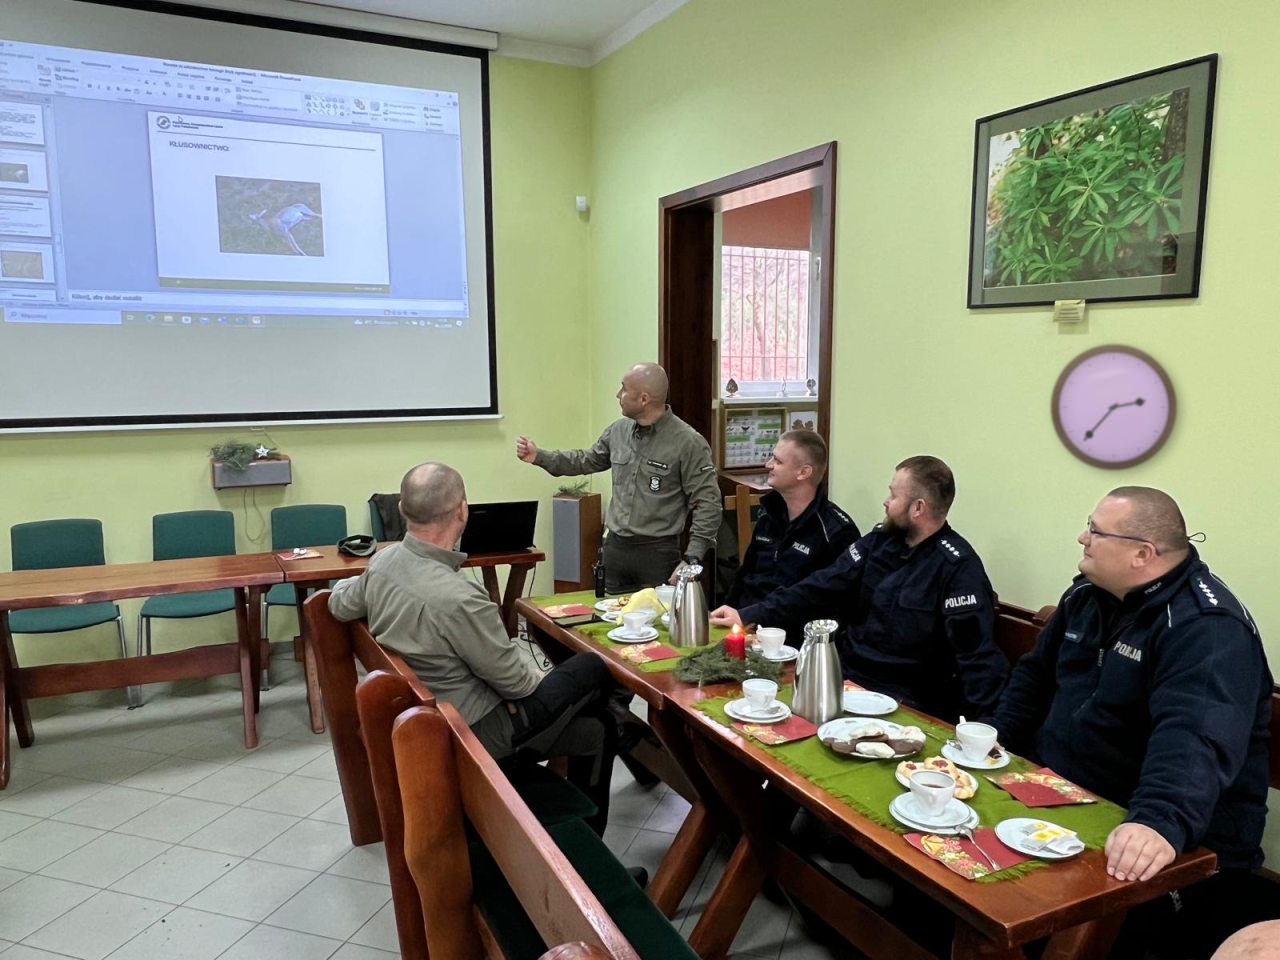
2:37
